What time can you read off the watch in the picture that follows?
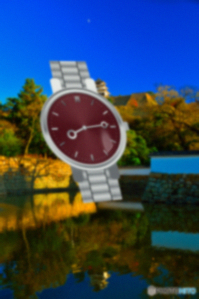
8:14
